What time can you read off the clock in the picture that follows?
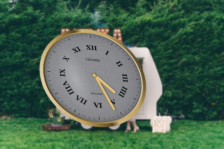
4:26
